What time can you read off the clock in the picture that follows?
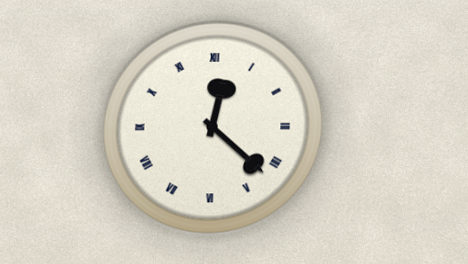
12:22
